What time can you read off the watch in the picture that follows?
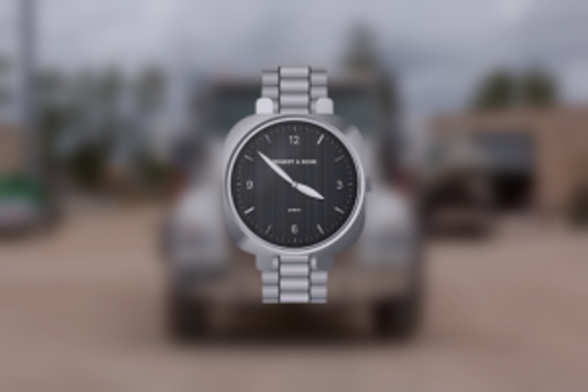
3:52
